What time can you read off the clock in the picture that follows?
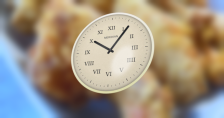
10:06
